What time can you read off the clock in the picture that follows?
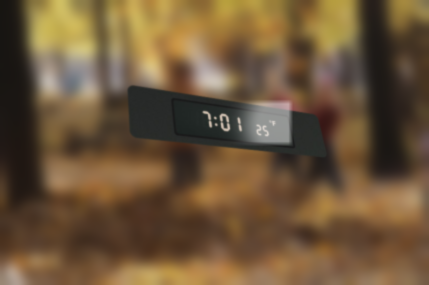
7:01
